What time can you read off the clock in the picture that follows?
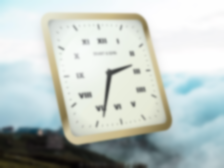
2:34
